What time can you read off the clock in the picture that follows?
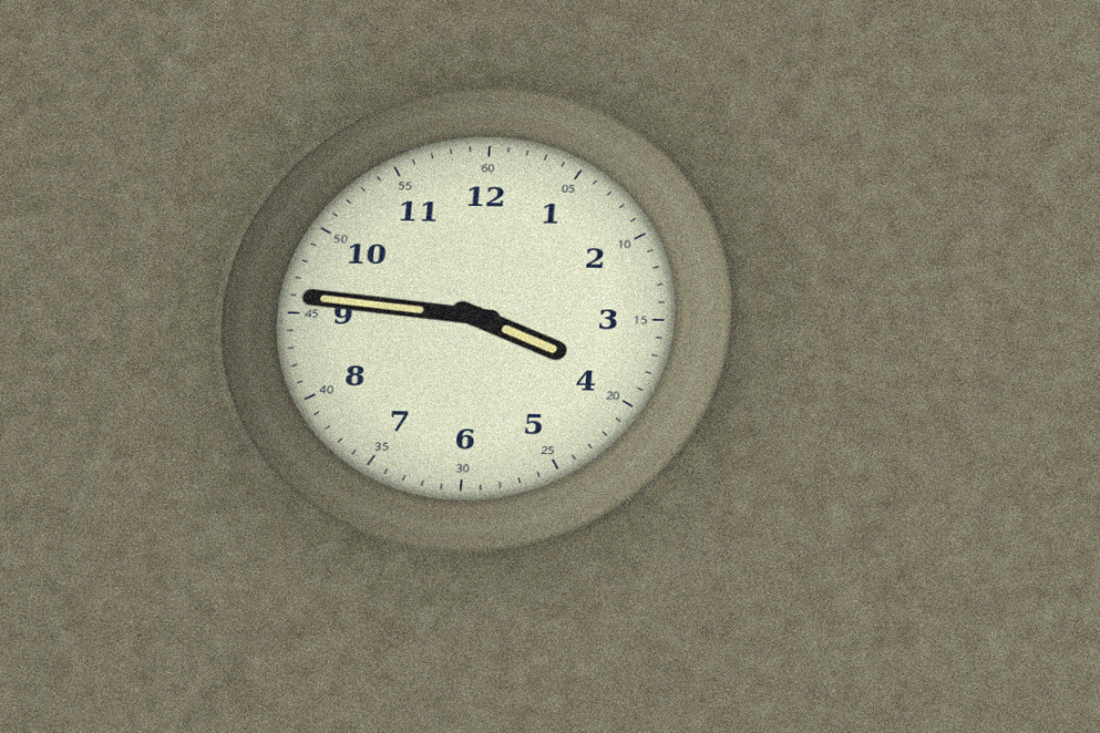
3:46
